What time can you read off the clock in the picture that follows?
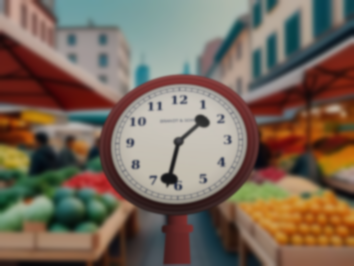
1:32
